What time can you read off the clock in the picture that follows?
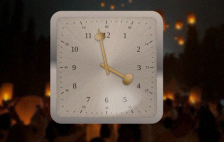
3:58
